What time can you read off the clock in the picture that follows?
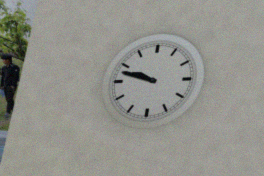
9:48
